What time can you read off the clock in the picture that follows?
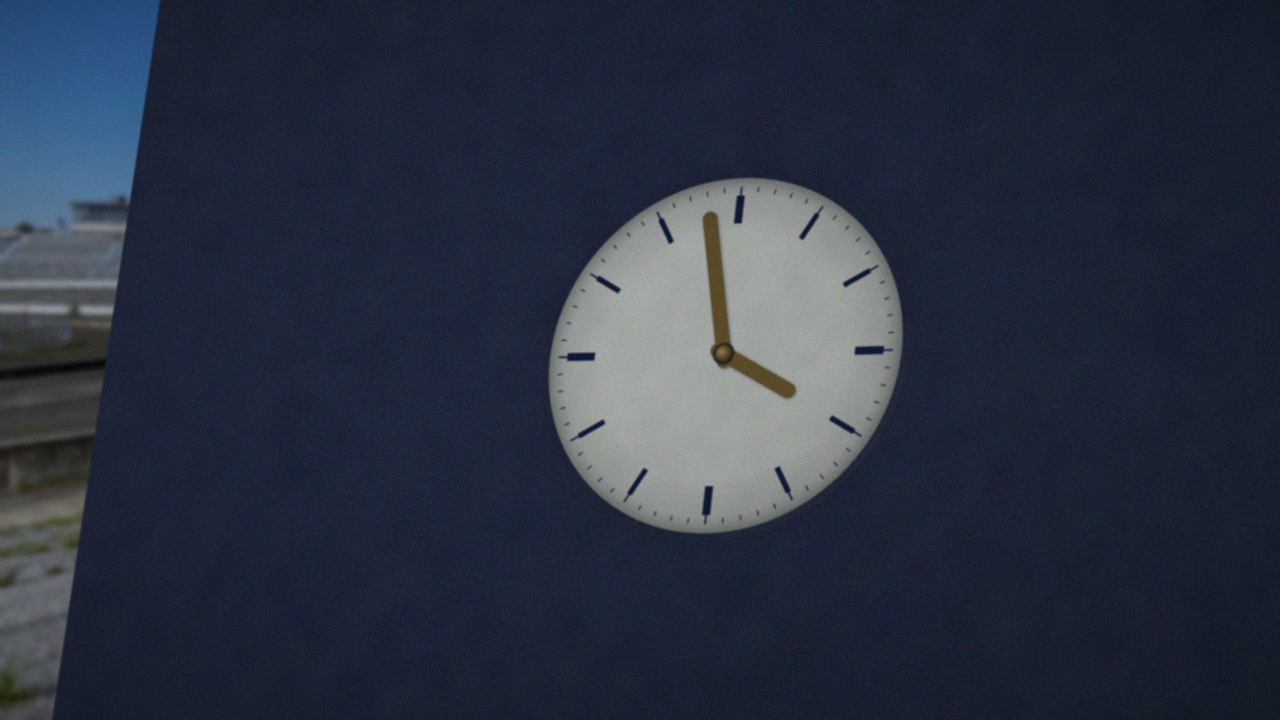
3:58
